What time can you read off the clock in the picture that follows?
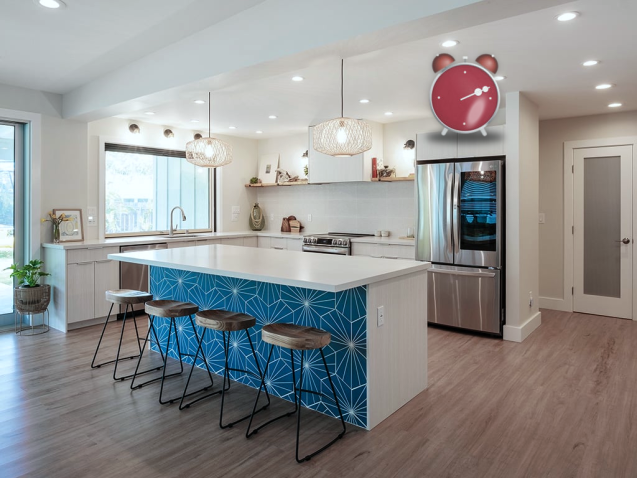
2:11
